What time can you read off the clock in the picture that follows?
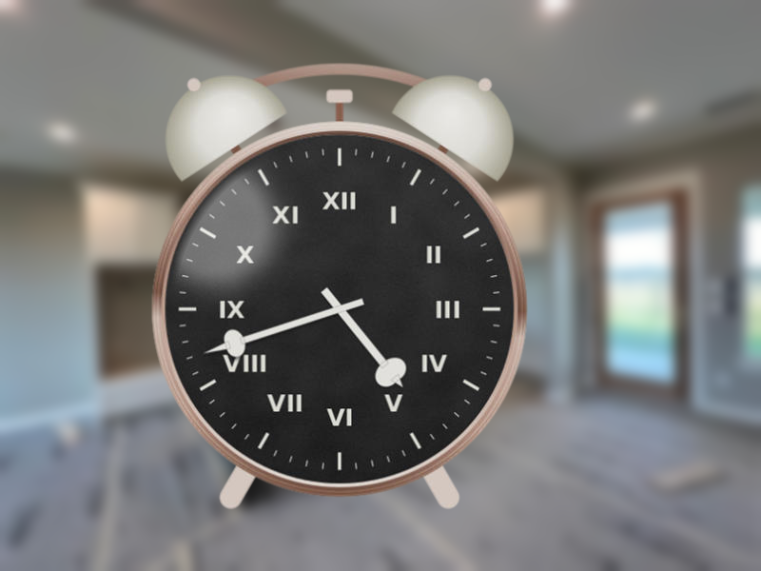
4:42
